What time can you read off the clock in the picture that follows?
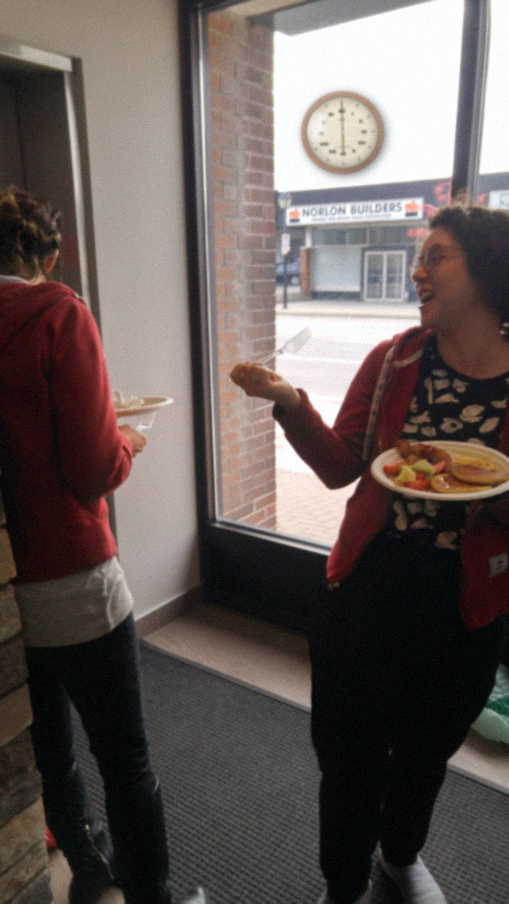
6:00
